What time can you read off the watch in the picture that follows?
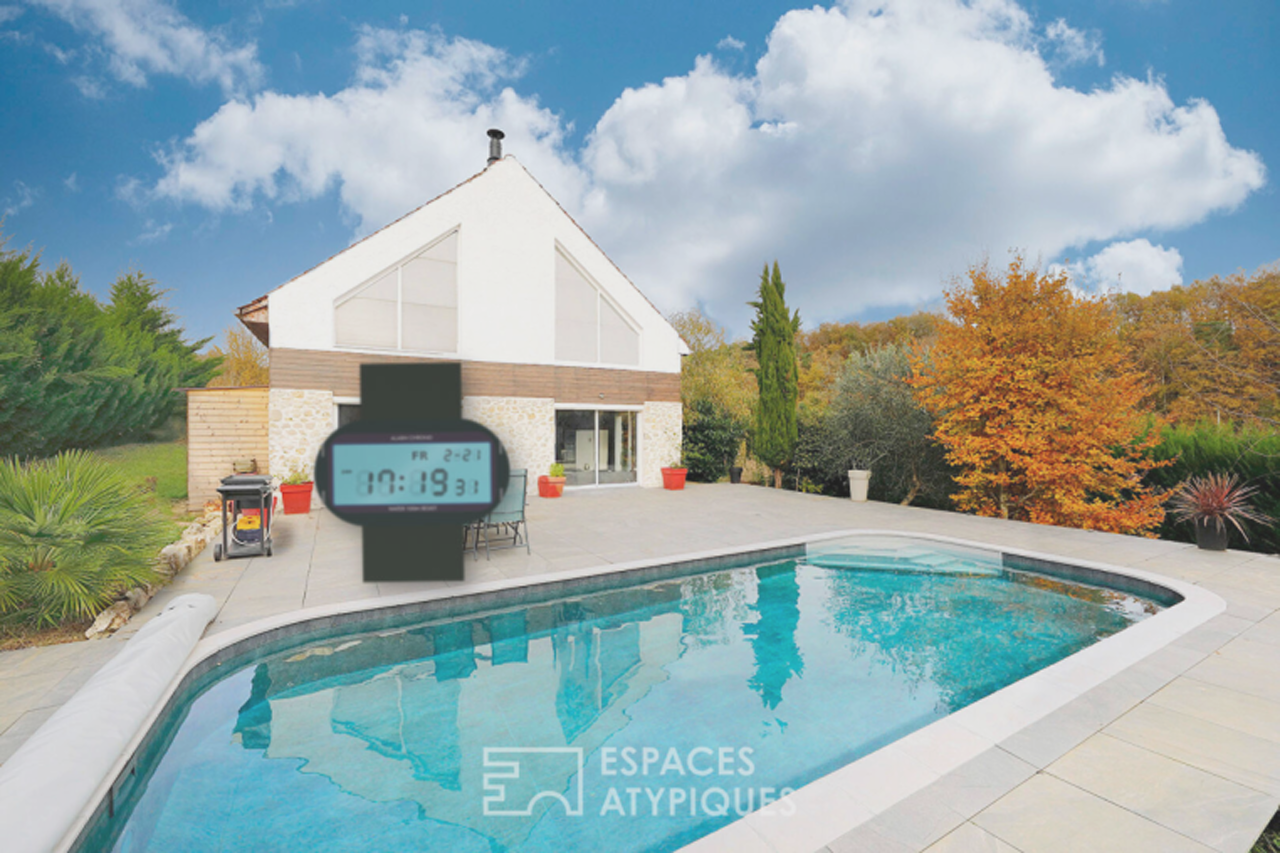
17:19:31
